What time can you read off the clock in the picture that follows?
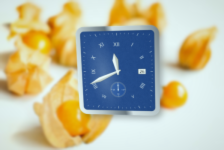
11:41
